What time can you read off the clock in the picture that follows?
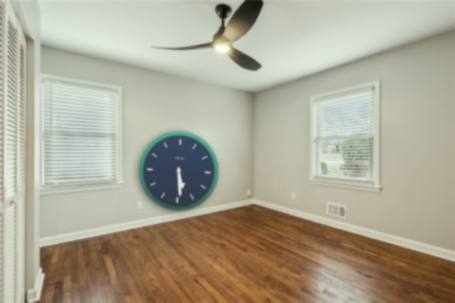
5:29
